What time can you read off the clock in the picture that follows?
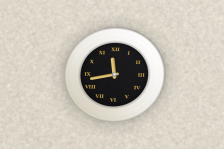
11:43
